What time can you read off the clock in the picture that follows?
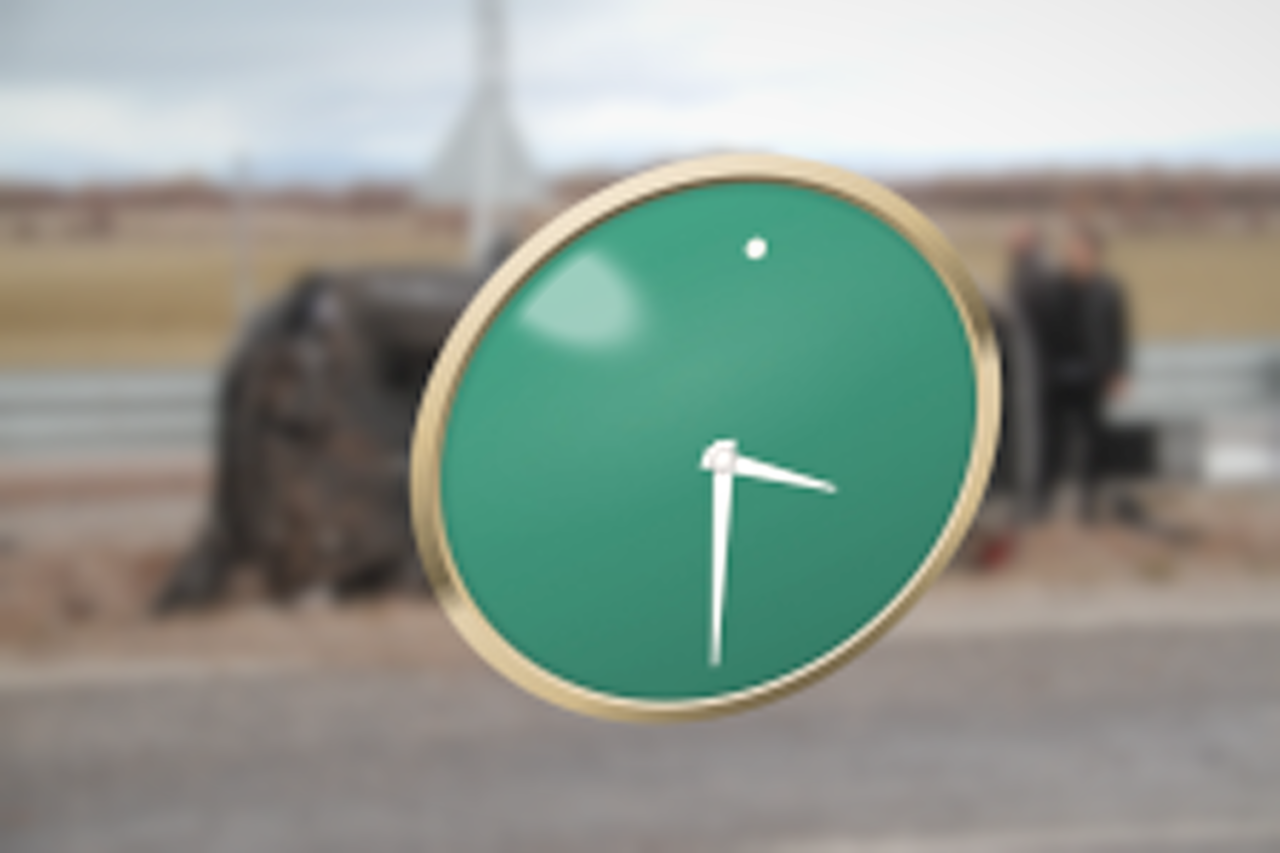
3:29
